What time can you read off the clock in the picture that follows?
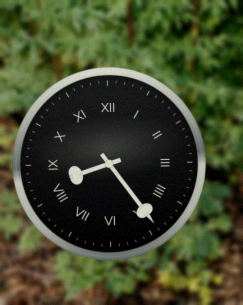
8:24
